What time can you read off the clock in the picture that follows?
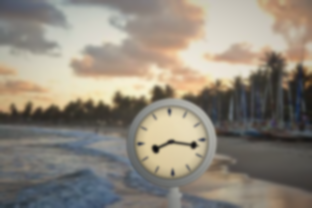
8:17
